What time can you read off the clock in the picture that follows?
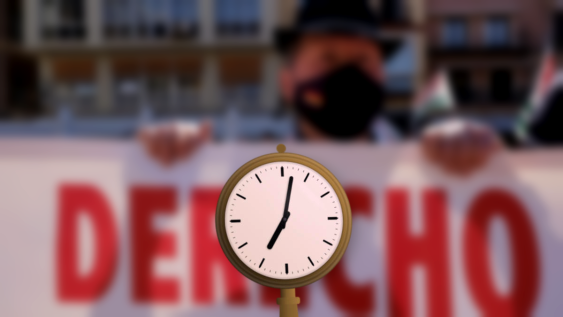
7:02
